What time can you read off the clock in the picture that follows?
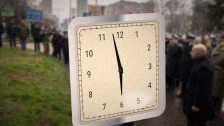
5:58
